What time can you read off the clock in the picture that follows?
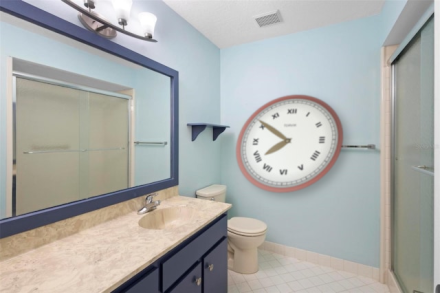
7:51
